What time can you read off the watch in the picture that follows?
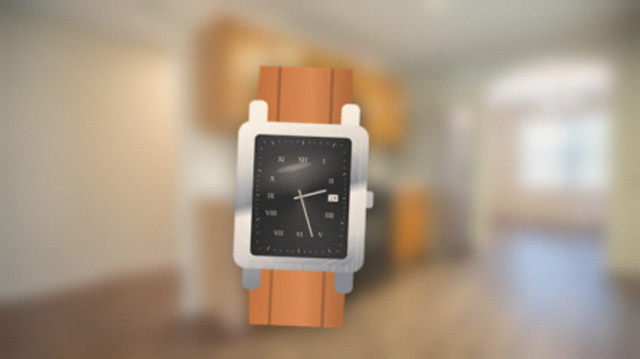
2:27
